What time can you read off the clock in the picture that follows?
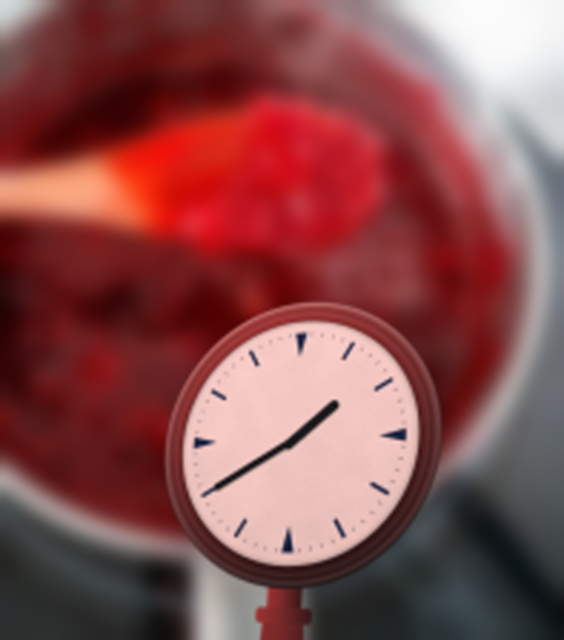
1:40
